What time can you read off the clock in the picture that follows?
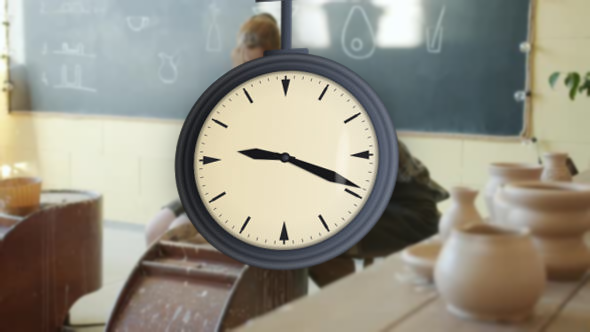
9:19
